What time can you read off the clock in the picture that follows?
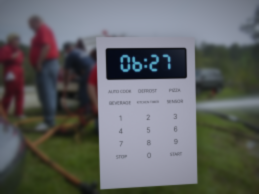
6:27
